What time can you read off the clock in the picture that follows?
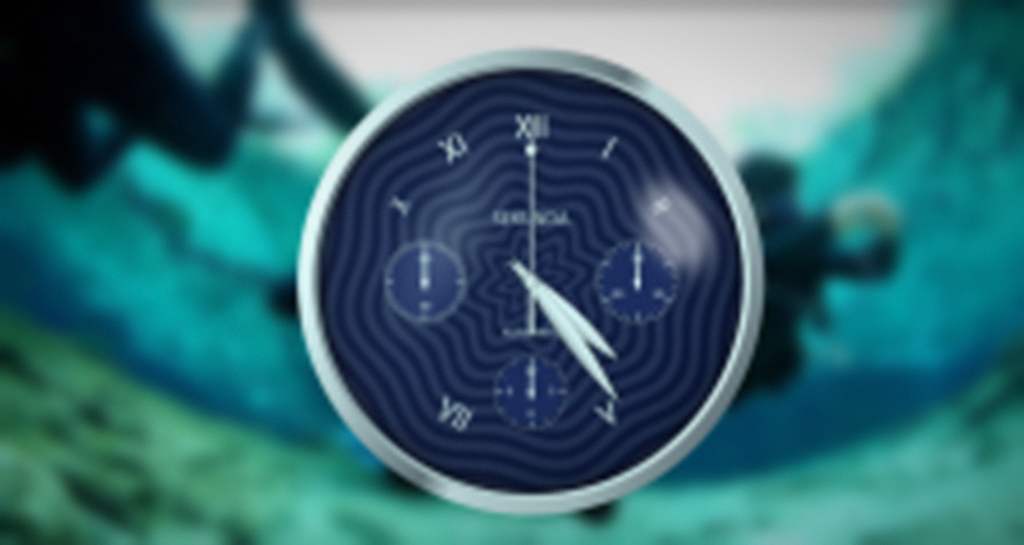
4:24
